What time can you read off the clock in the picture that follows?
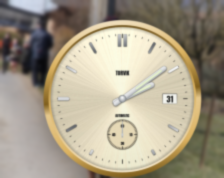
2:09
